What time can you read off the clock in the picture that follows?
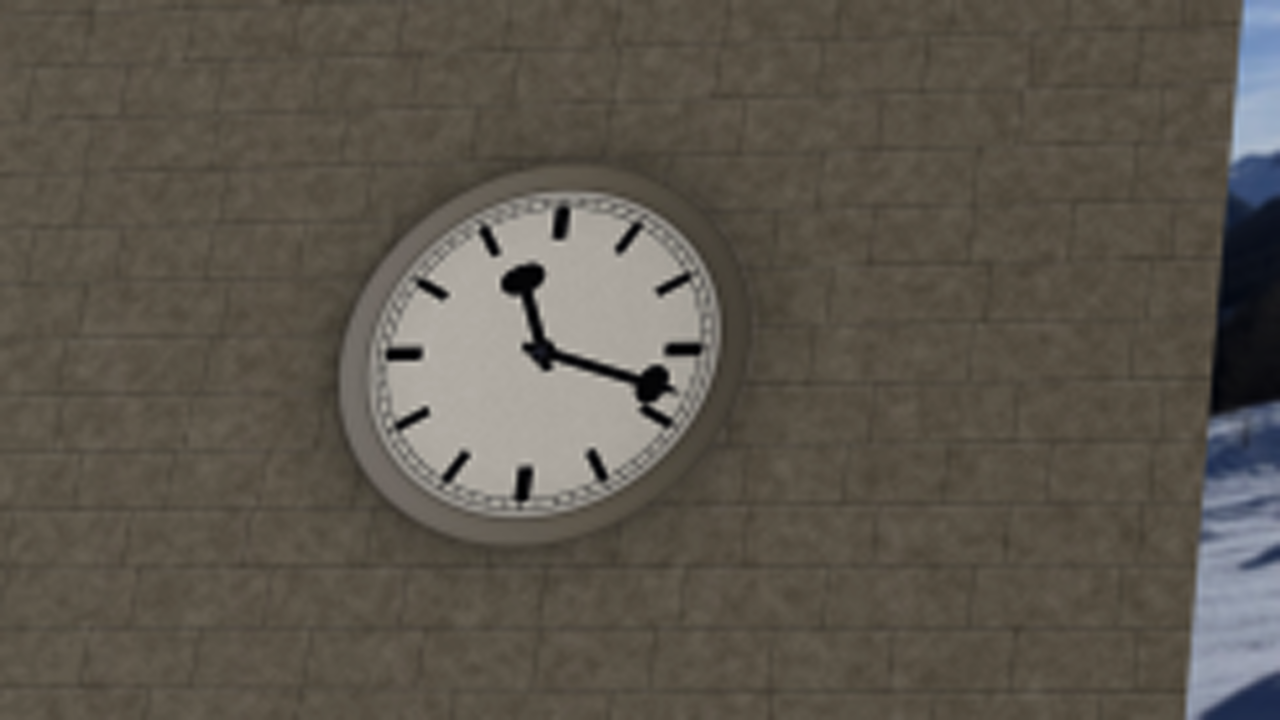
11:18
